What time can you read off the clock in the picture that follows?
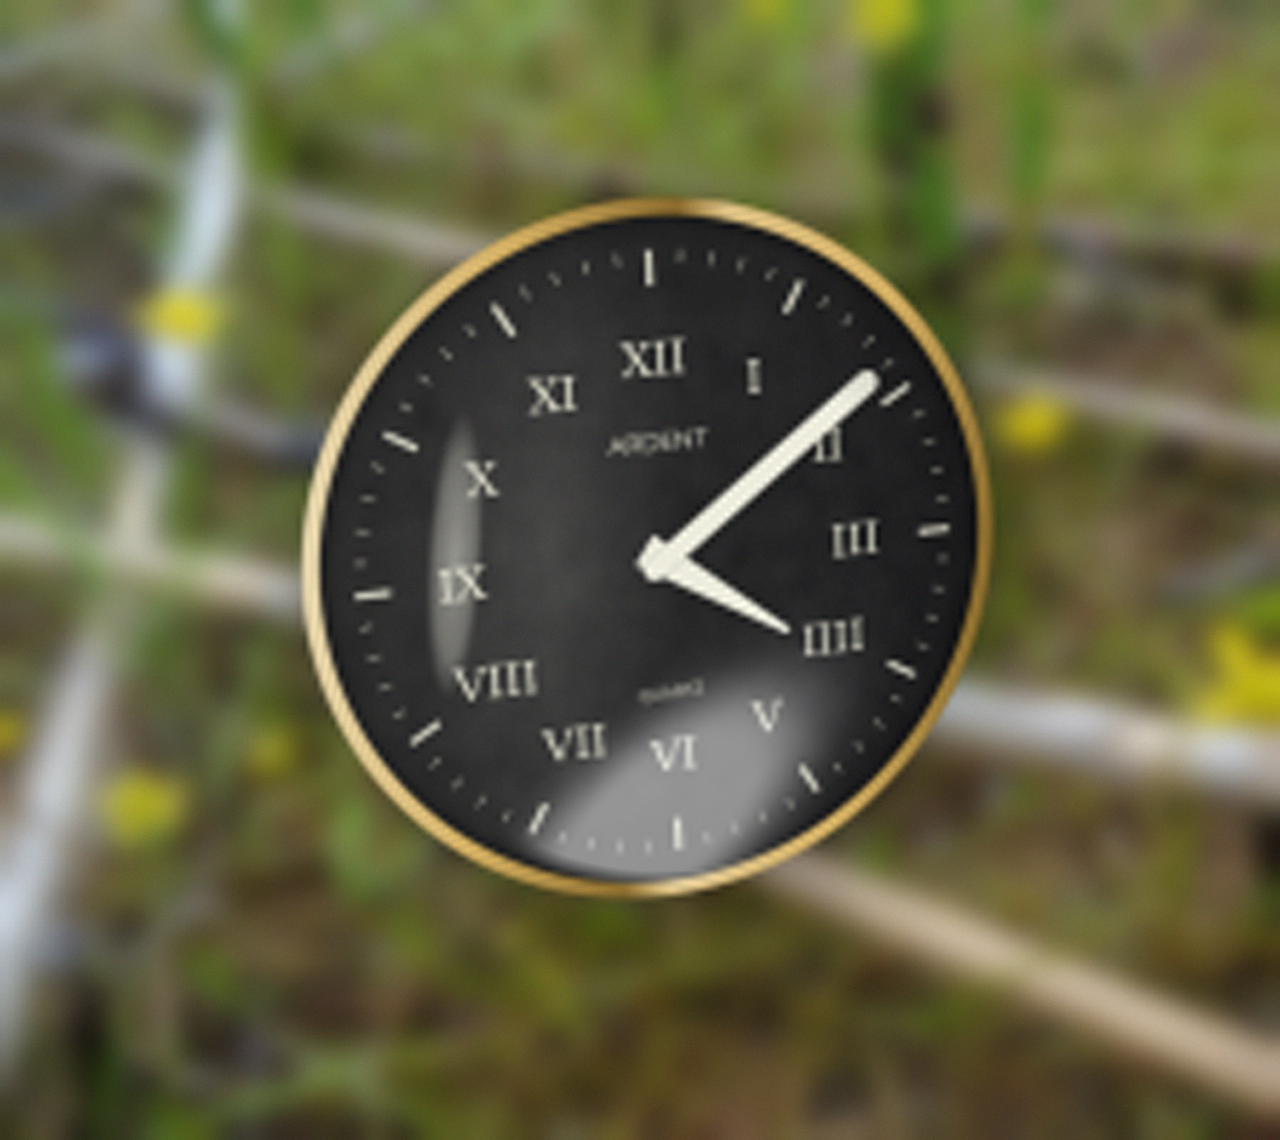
4:09
